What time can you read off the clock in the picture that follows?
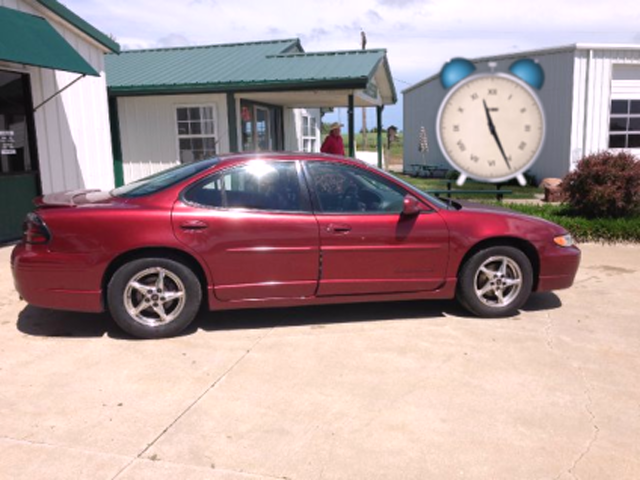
11:26
